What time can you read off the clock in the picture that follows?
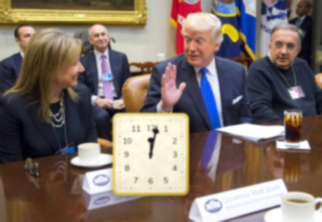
12:02
